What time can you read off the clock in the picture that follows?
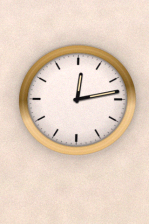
12:13
